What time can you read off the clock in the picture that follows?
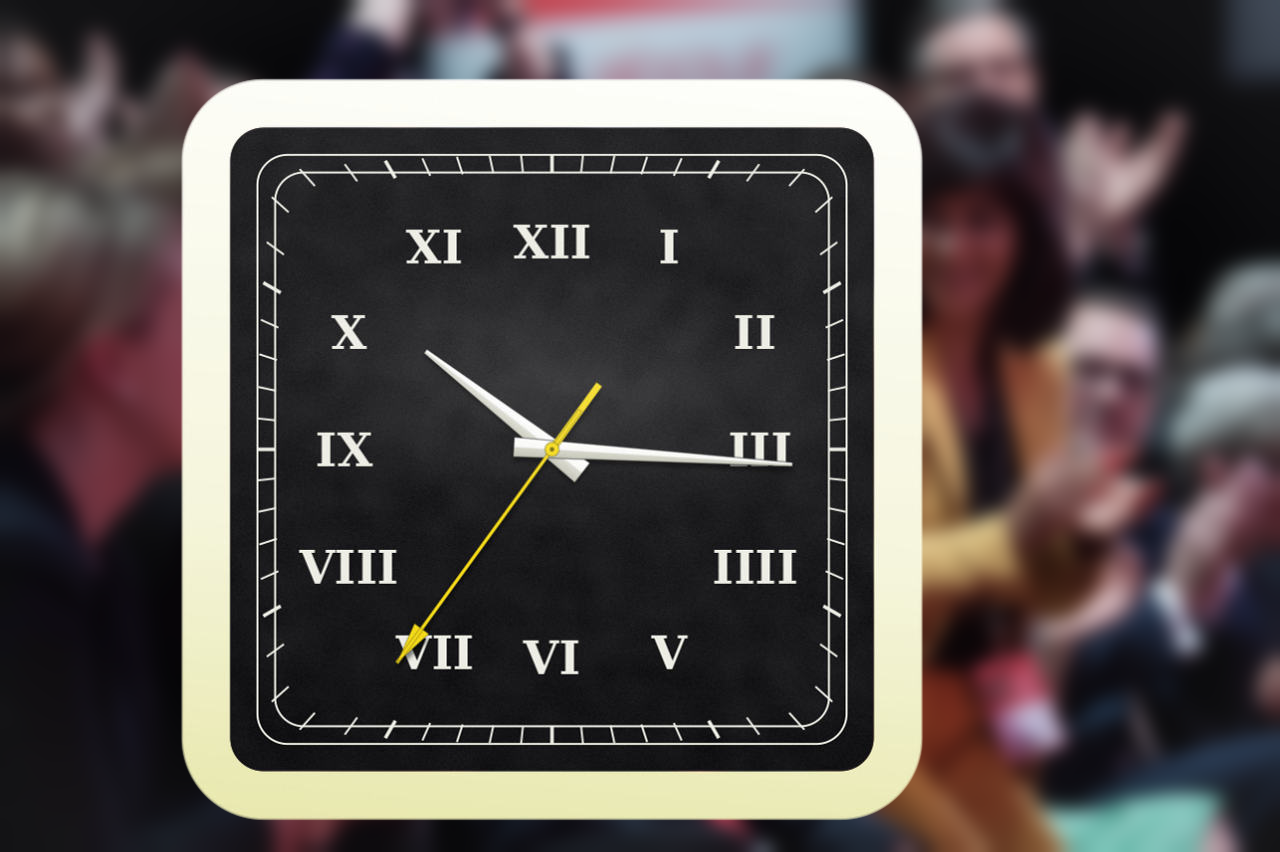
10:15:36
